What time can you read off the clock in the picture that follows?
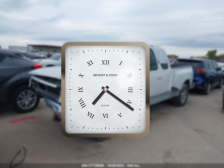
7:21
